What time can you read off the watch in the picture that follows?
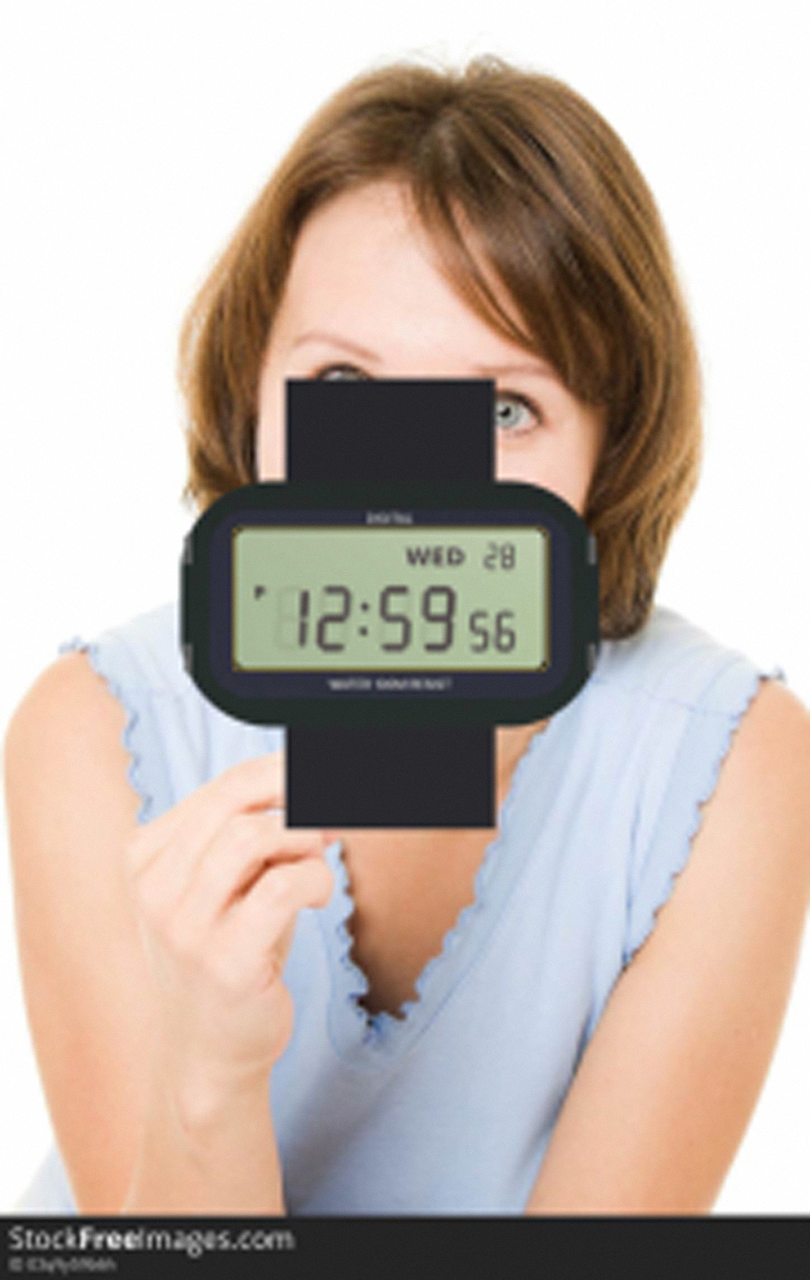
12:59:56
